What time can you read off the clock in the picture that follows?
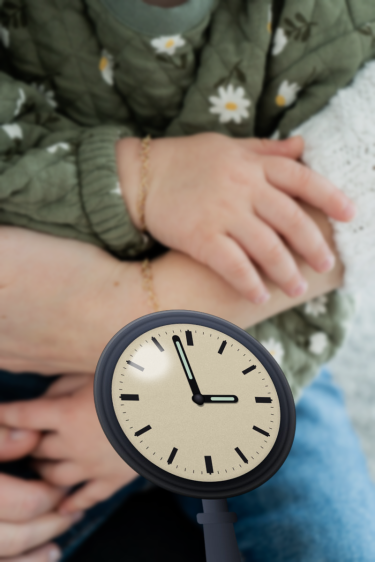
2:58
